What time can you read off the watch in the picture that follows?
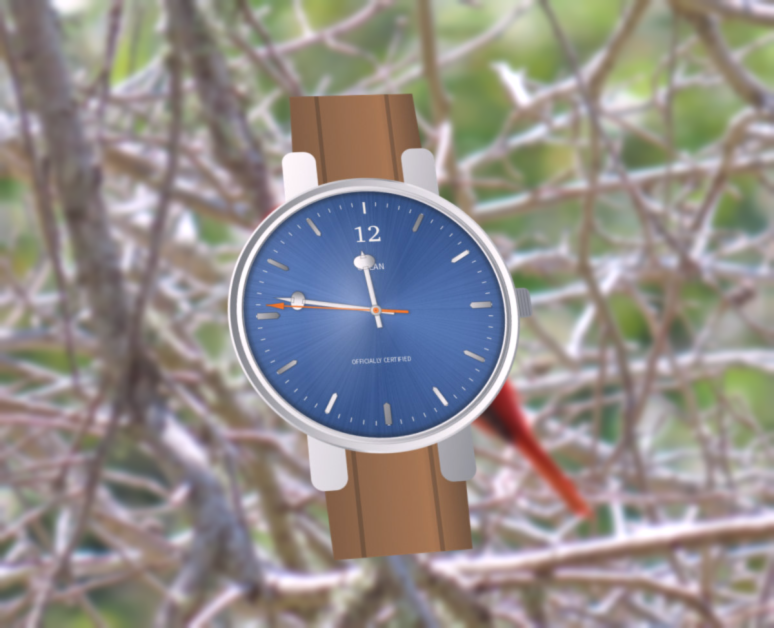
11:46:46
